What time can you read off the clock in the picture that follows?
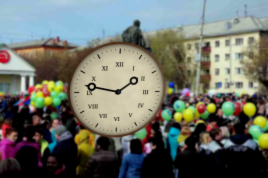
1:47
